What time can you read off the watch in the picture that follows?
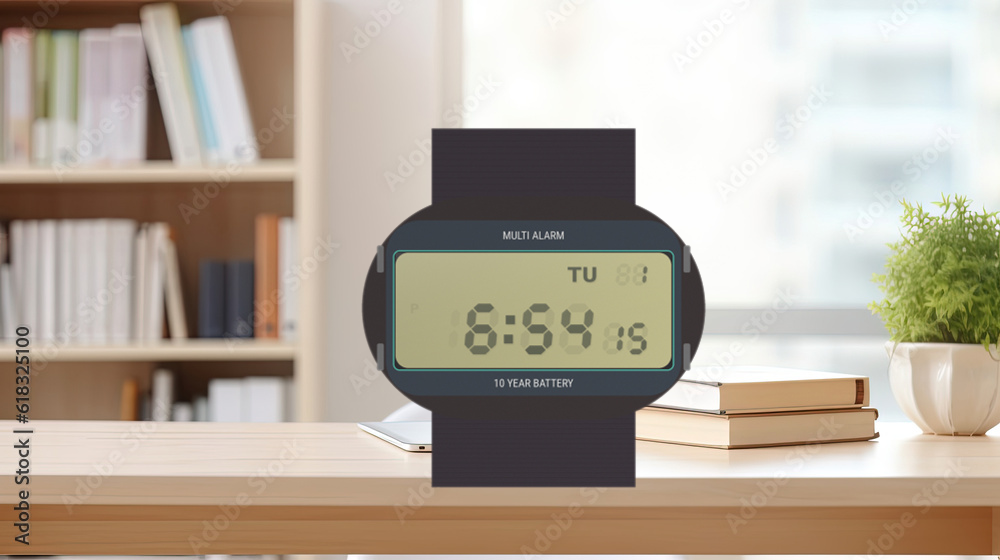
6:54:15
